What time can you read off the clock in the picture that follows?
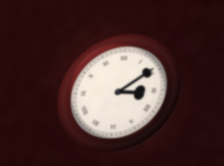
3:09
